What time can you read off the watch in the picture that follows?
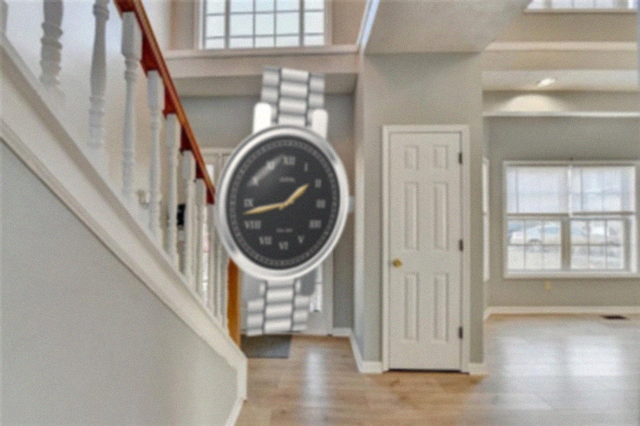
1:43
